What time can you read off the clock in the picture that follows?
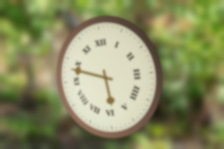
5:48
